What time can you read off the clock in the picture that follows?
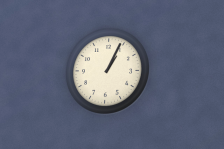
1:04
